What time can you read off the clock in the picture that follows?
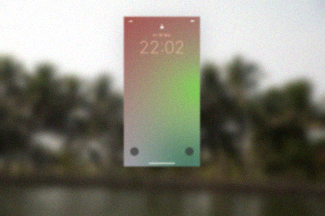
22:02
